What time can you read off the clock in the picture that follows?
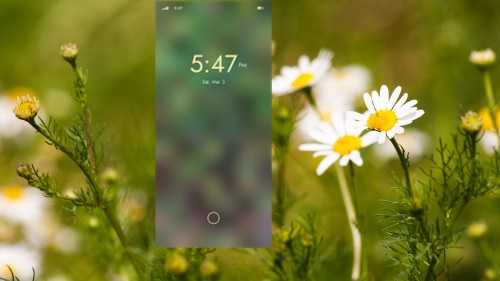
5:47
